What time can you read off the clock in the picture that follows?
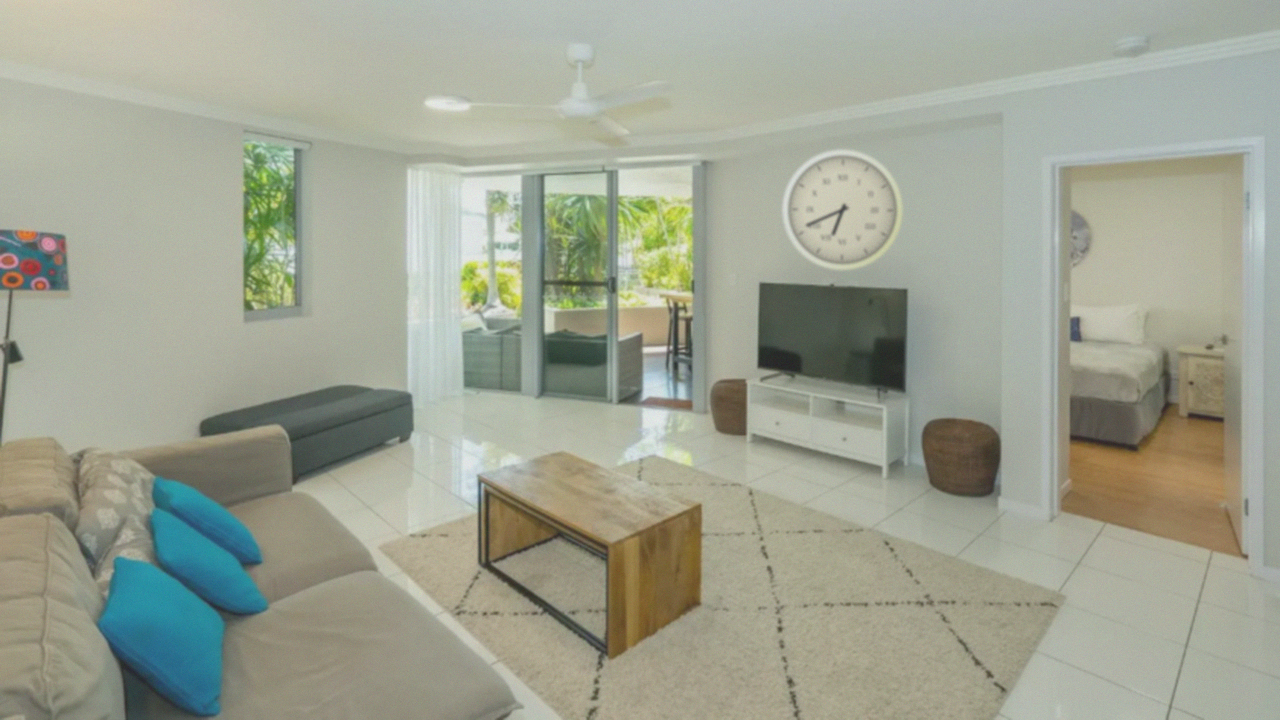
6:41
